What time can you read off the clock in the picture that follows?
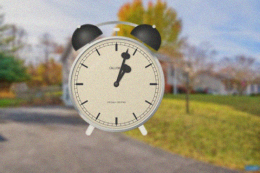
1:03
